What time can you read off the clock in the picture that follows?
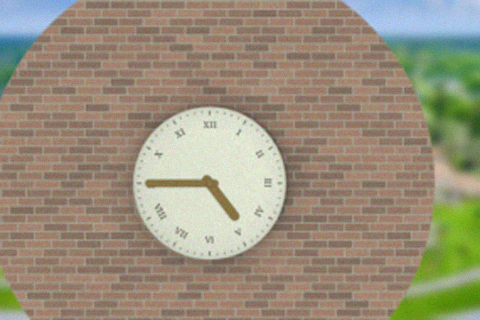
4:45
